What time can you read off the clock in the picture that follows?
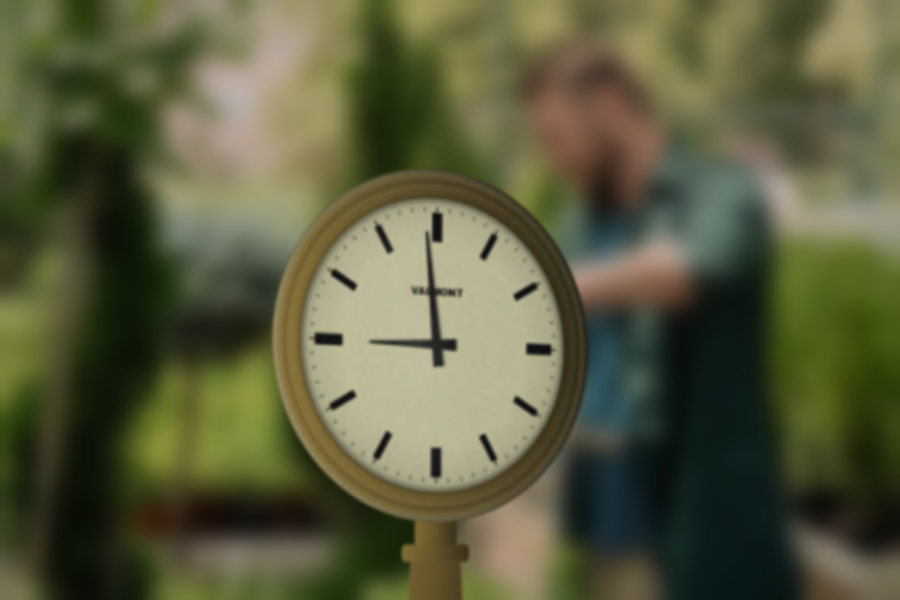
8:59
